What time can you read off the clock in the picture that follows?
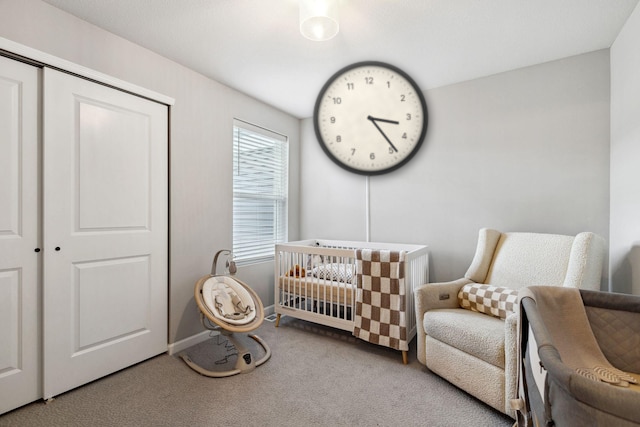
3:24
